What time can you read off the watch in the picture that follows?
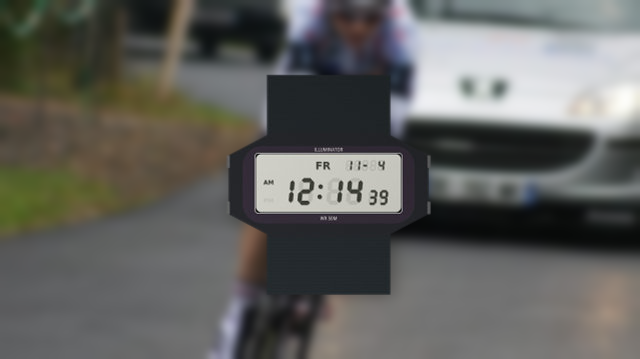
12:14:39
